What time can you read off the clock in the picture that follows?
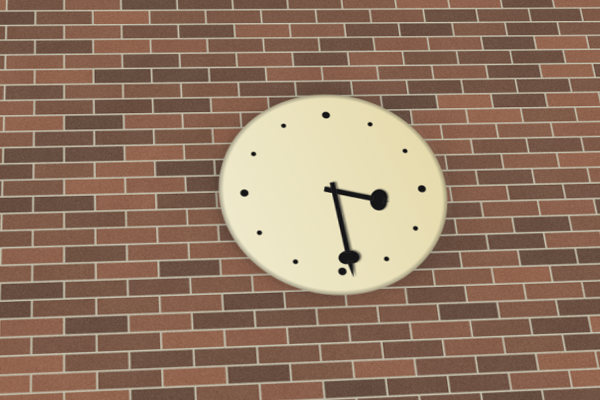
3:29
